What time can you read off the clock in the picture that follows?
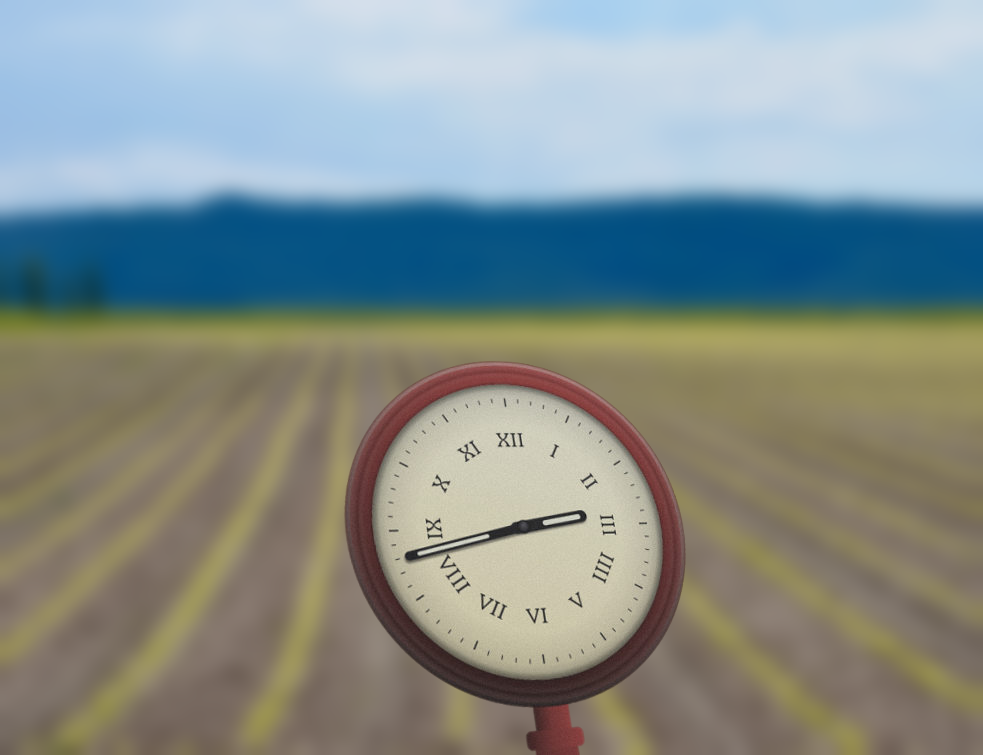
2:43
